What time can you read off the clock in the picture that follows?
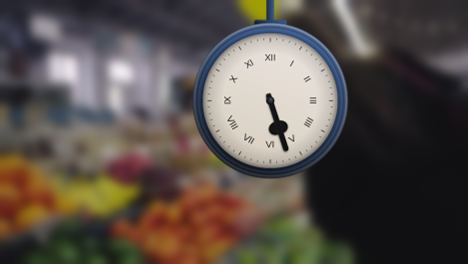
5:27
